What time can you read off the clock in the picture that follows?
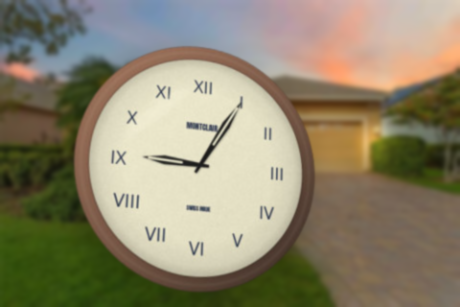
9:05
